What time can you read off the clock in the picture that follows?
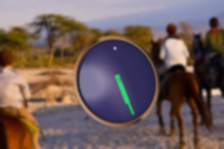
5:27
